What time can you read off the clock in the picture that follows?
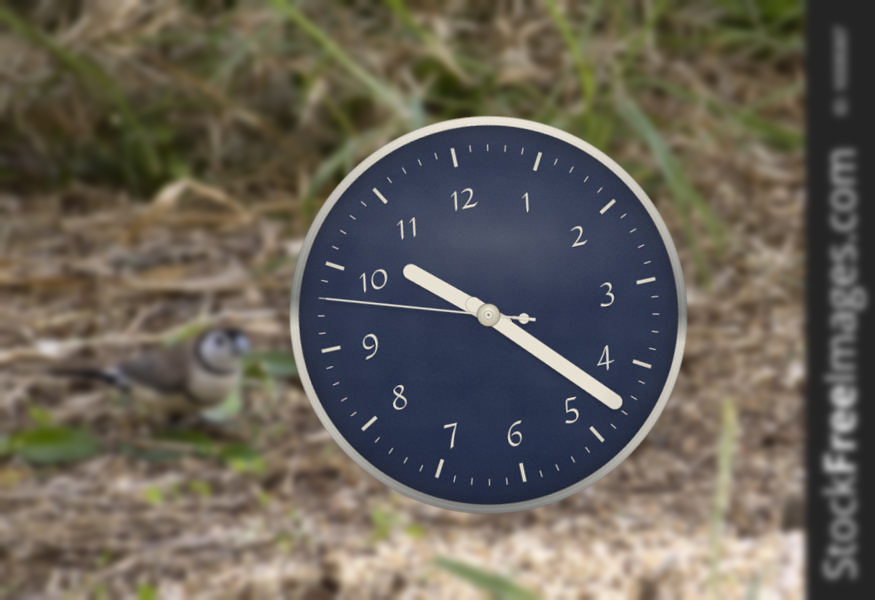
10:22:48
